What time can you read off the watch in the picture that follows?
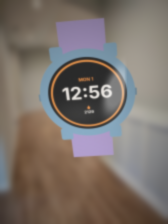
12:56
